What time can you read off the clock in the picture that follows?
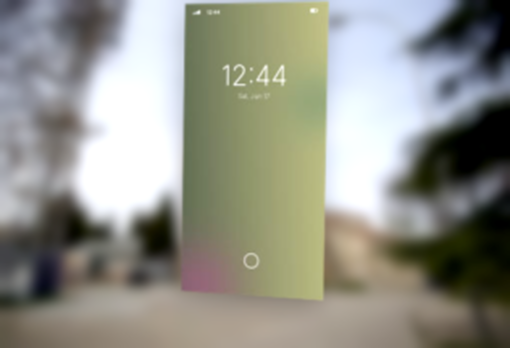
12:44
